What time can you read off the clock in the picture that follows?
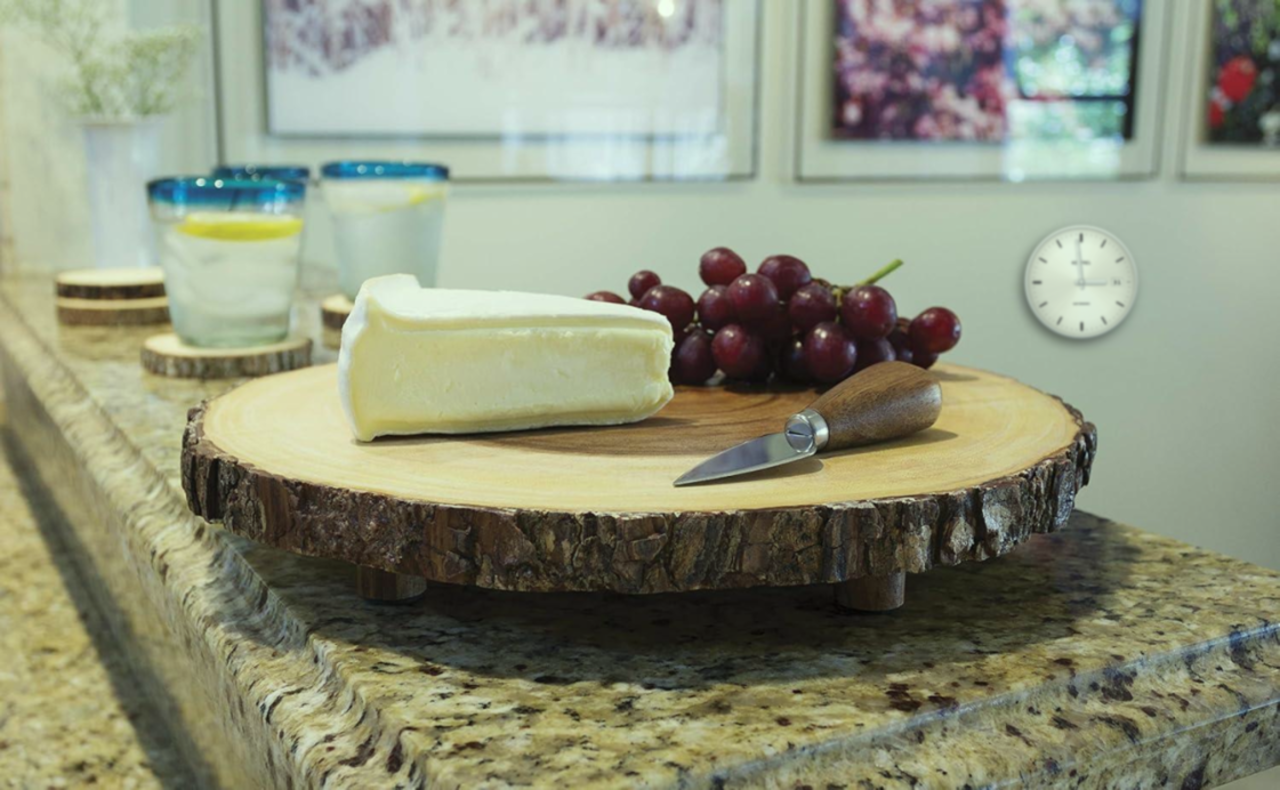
2:59
